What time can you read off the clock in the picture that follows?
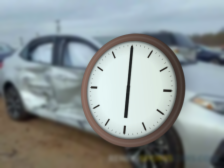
6:00
